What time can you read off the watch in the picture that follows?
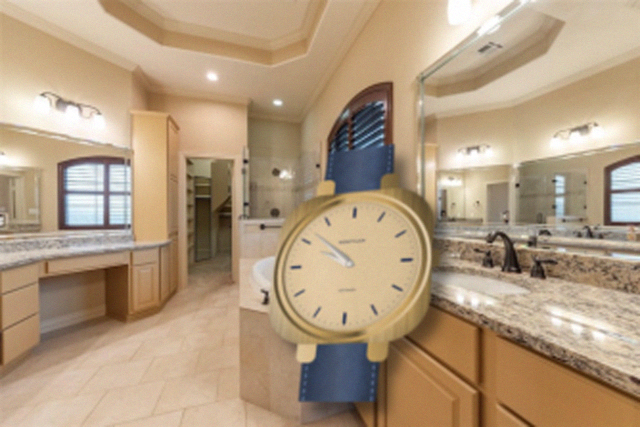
9:52
